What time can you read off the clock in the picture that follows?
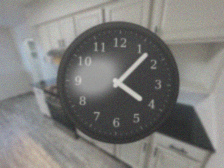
4:07
